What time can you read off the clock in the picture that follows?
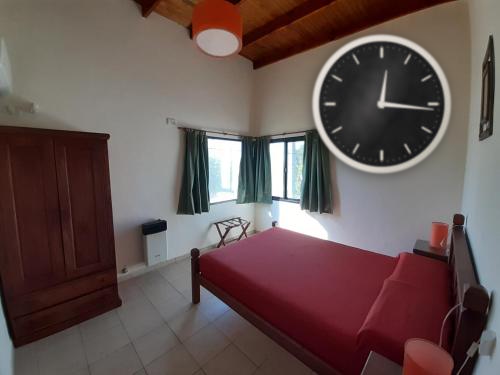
12:16
